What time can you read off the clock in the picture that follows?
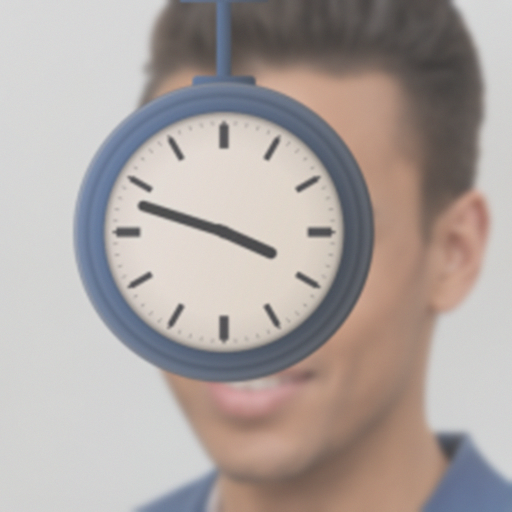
3:48
